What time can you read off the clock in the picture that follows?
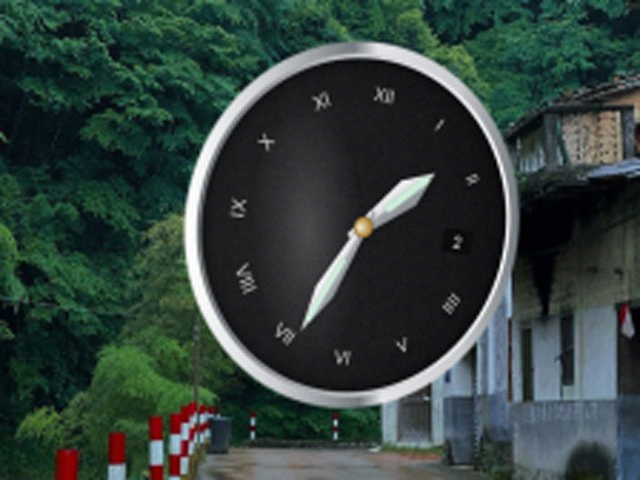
1:34
